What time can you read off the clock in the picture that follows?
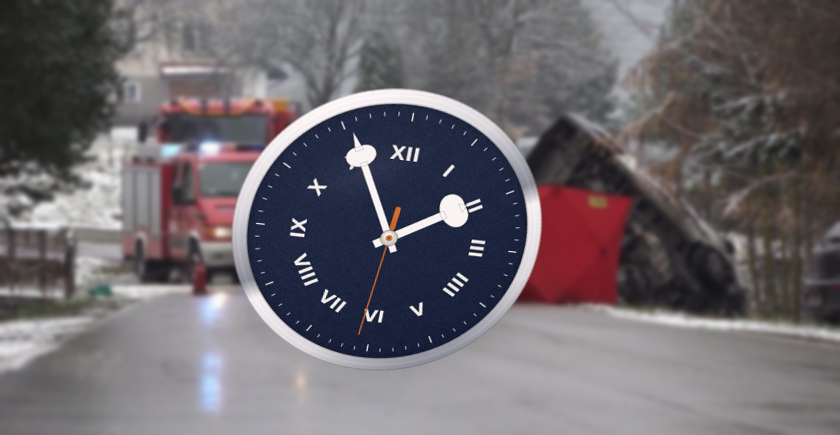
1:55:31
